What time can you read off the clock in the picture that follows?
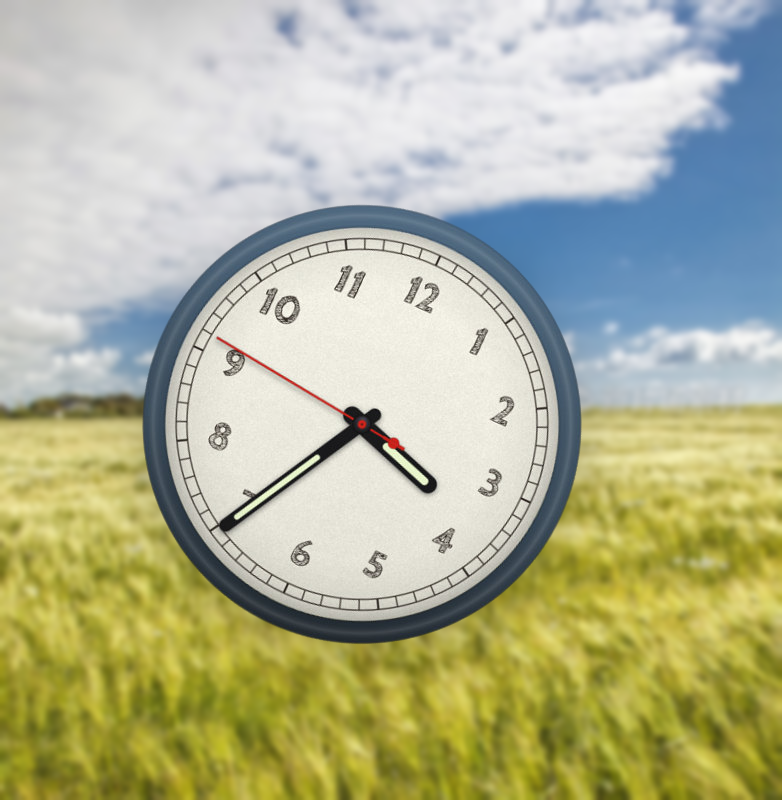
3:34:46
